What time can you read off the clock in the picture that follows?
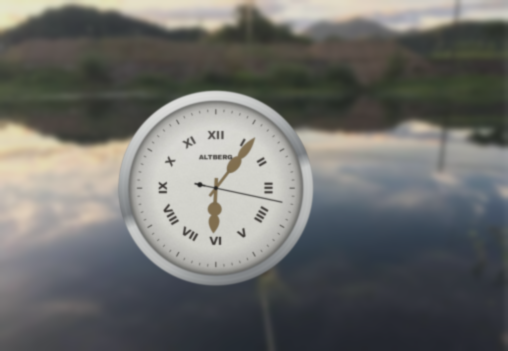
6:06:17
